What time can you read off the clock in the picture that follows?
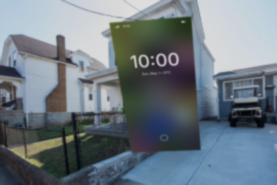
10:00
